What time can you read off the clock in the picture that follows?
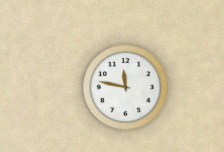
11:47
